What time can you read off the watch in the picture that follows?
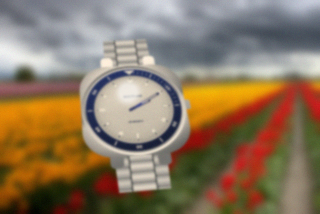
2:10
